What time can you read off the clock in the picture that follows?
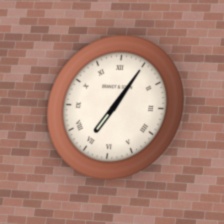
7:05
